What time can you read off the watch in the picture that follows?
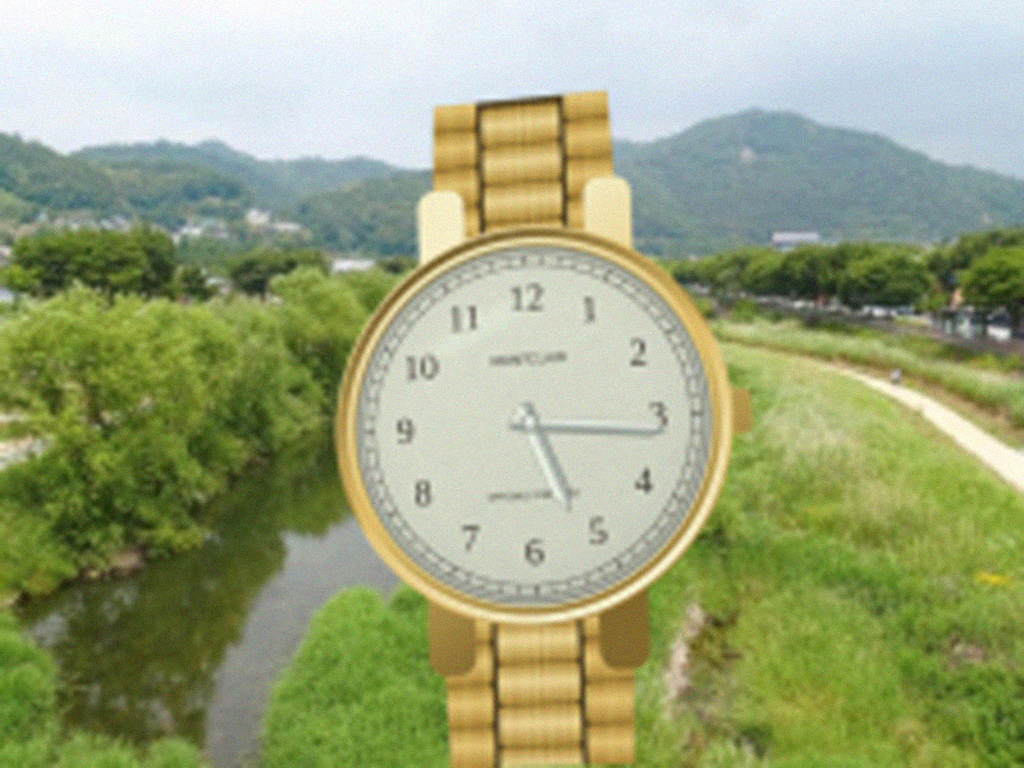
5:16
